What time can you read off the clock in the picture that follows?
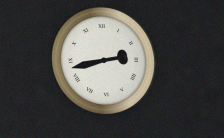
2:43
